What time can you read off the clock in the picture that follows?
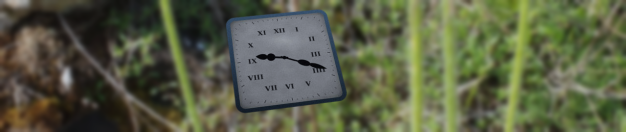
9:19
